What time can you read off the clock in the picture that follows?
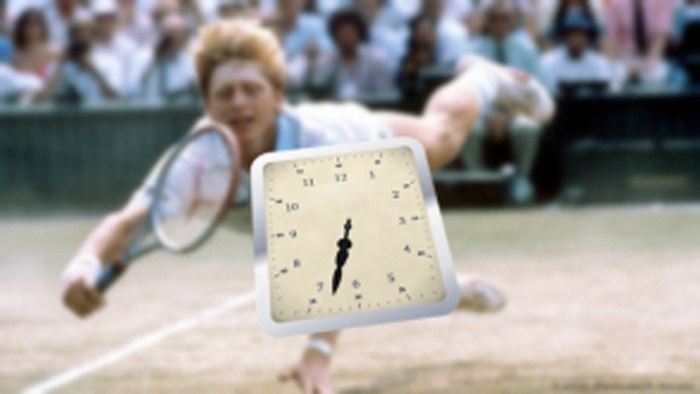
6:33
